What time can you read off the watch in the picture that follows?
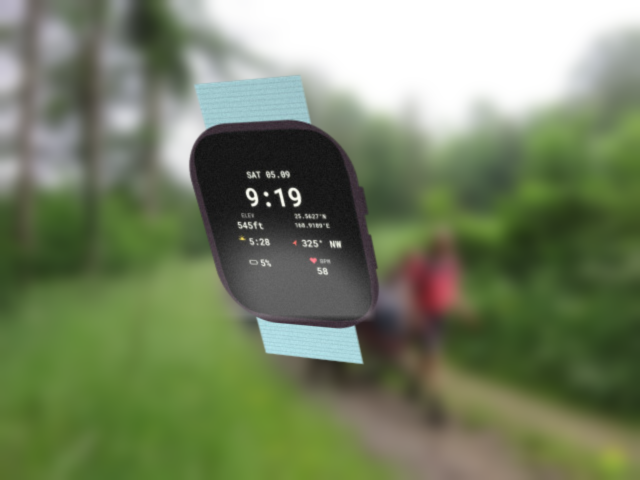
9:19
